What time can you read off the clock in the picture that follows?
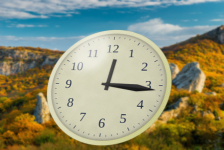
12:16
